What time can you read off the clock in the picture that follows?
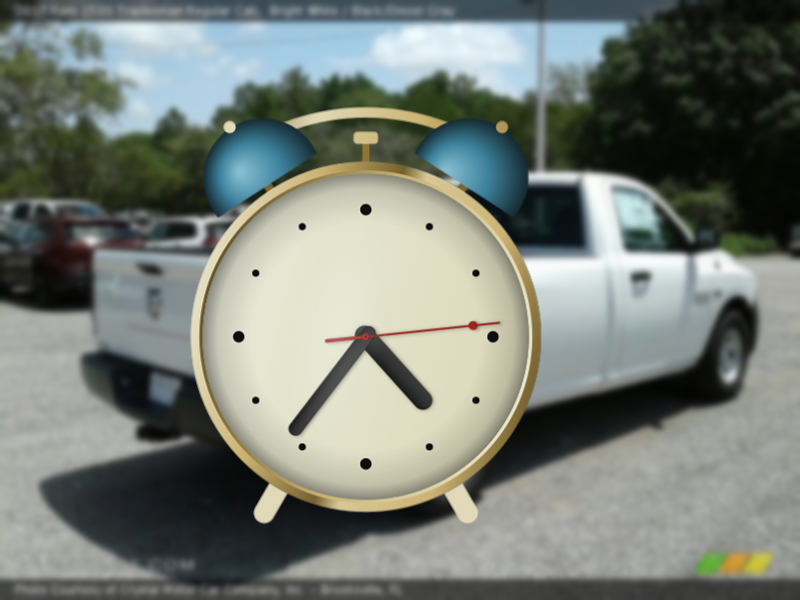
4:36:14
